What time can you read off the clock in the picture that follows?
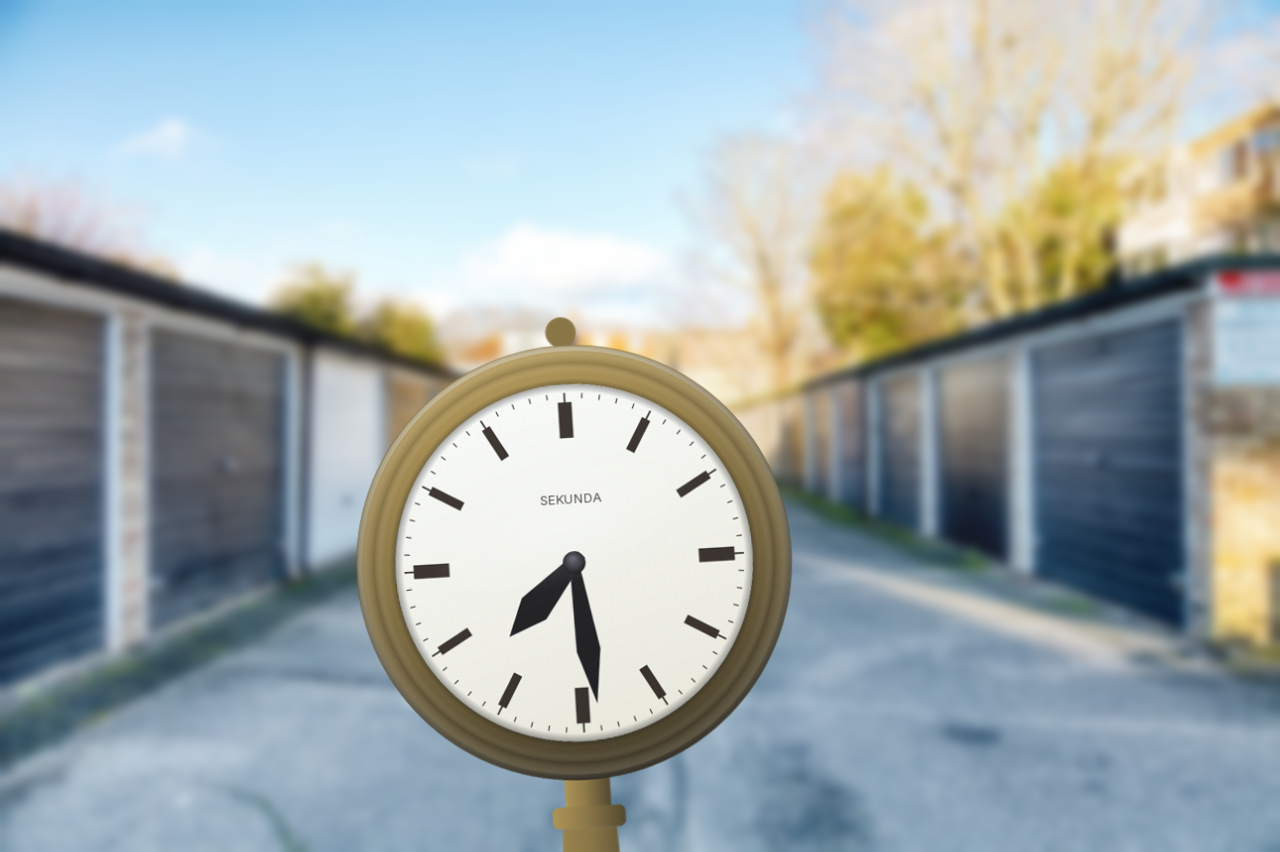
7:29
